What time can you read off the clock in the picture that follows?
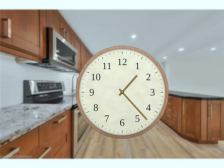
1:23
